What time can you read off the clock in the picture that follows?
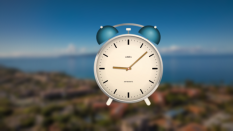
9:08
